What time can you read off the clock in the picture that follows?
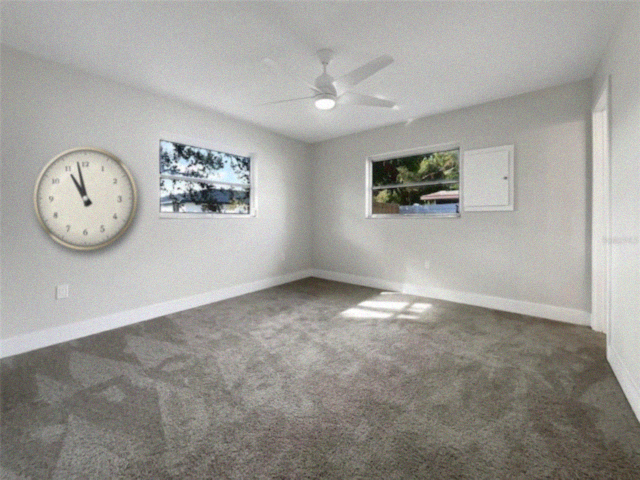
10:58
